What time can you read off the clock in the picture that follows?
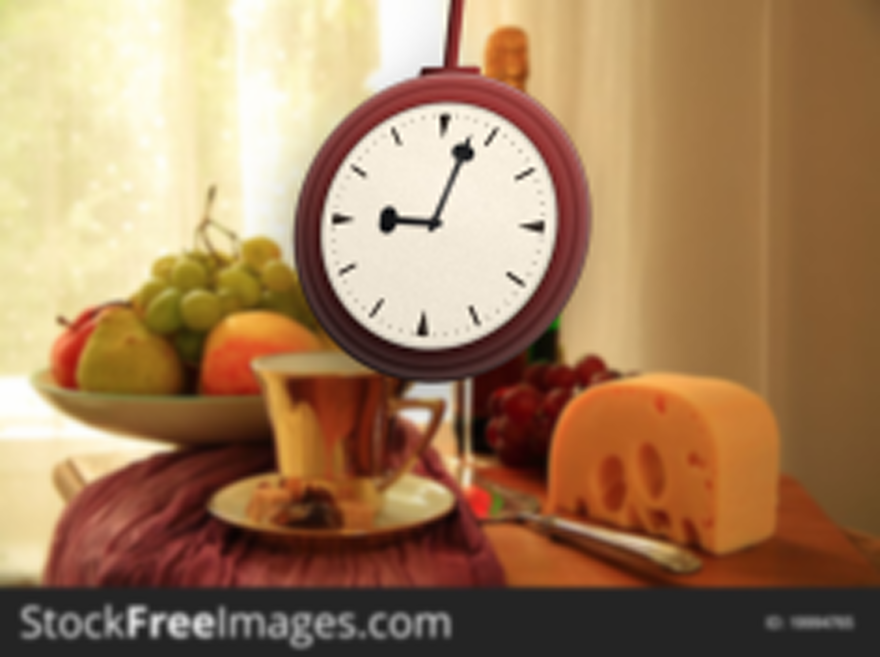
9:03
